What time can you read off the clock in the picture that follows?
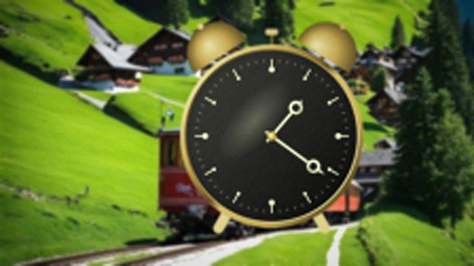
1:21
